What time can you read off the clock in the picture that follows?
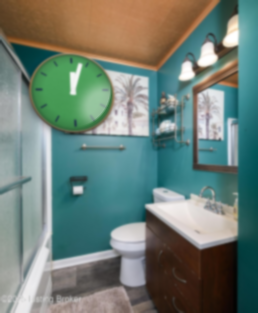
12:03
